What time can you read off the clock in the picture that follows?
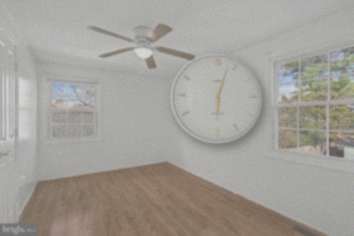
6:03
